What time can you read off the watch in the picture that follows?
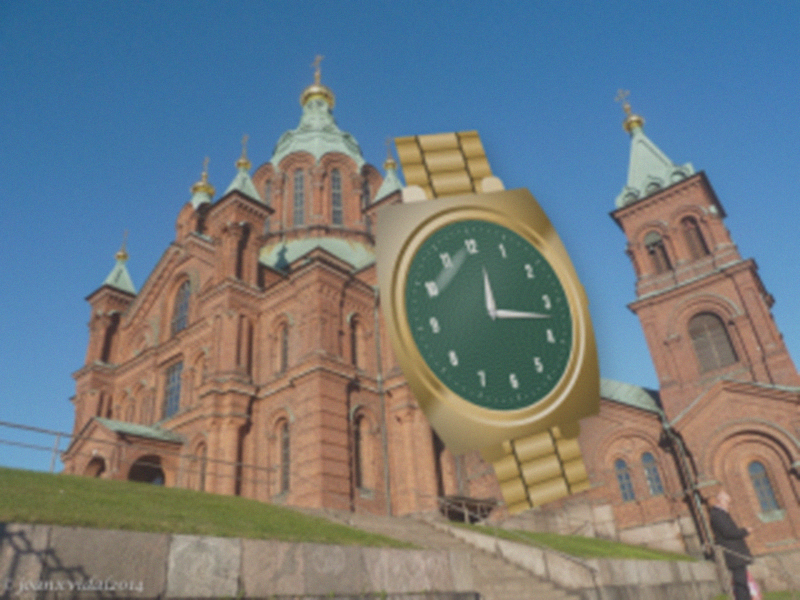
12:17
